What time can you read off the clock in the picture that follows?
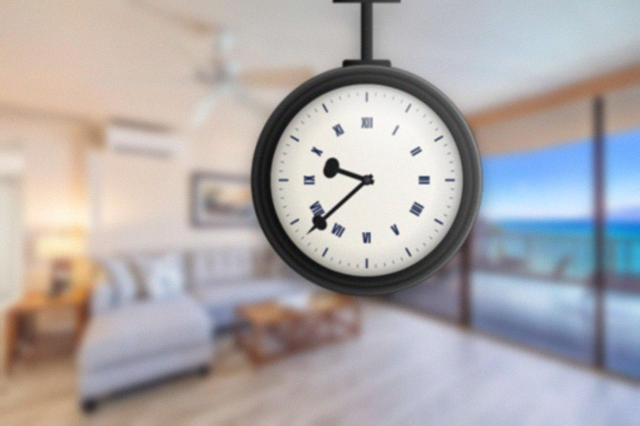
9:38
